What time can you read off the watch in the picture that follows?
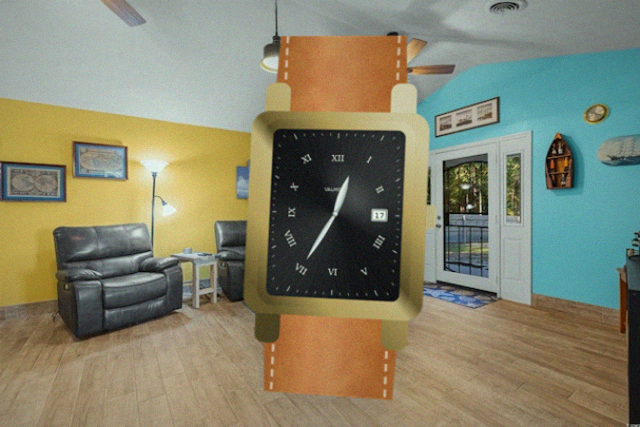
12:35
